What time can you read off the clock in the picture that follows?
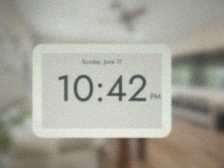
10:42
